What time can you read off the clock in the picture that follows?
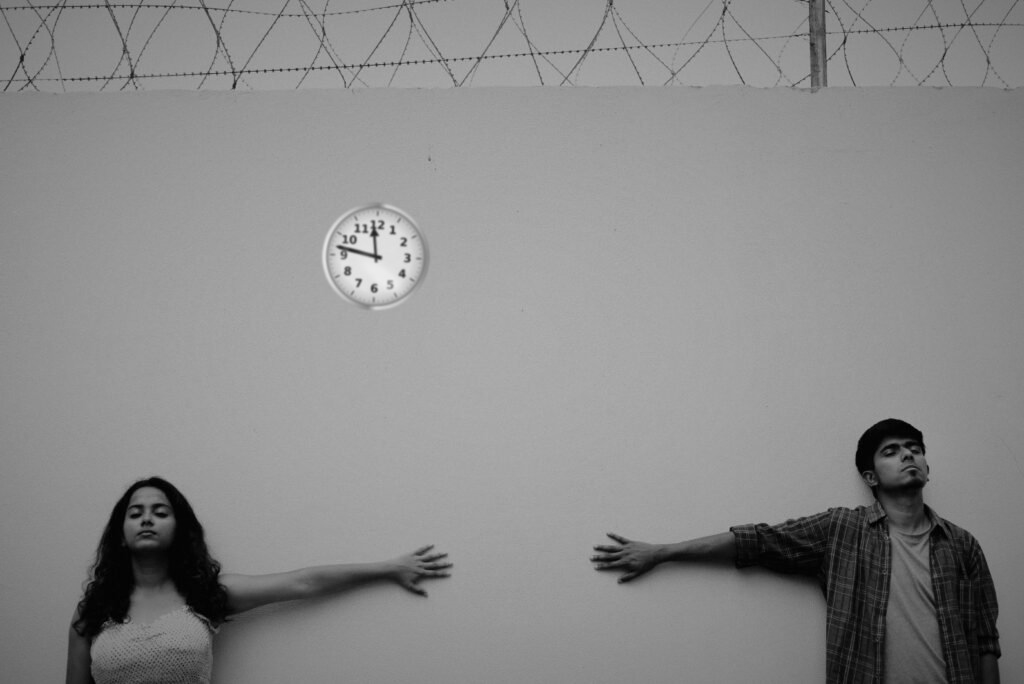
11:47
